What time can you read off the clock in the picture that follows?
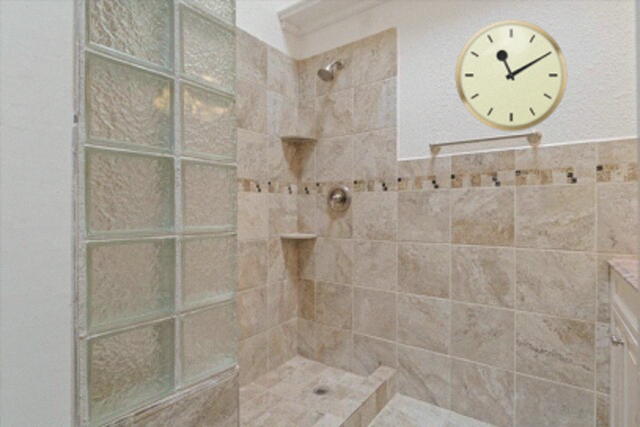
11:10
